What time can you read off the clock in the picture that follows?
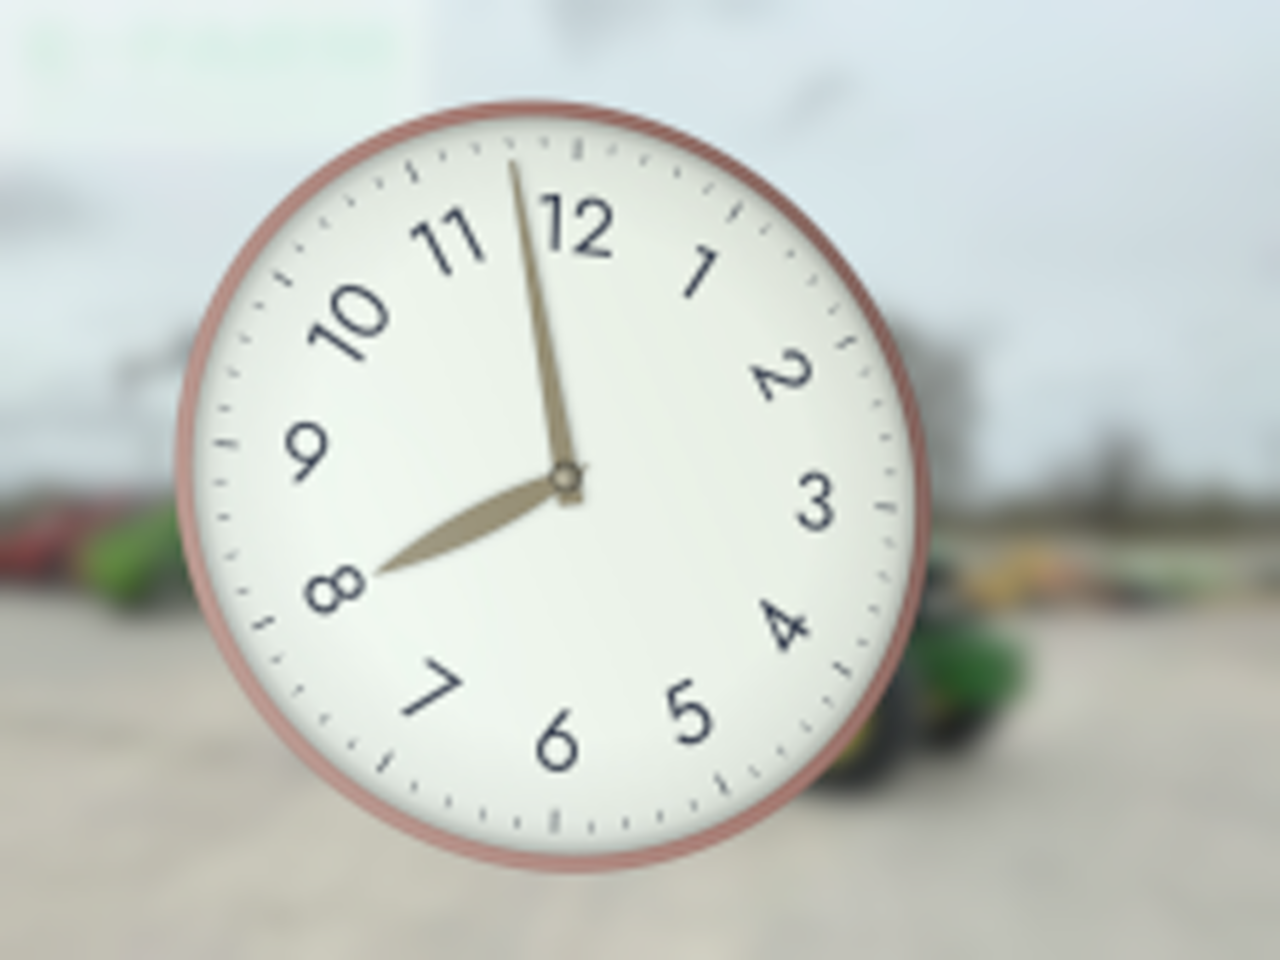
7:58
